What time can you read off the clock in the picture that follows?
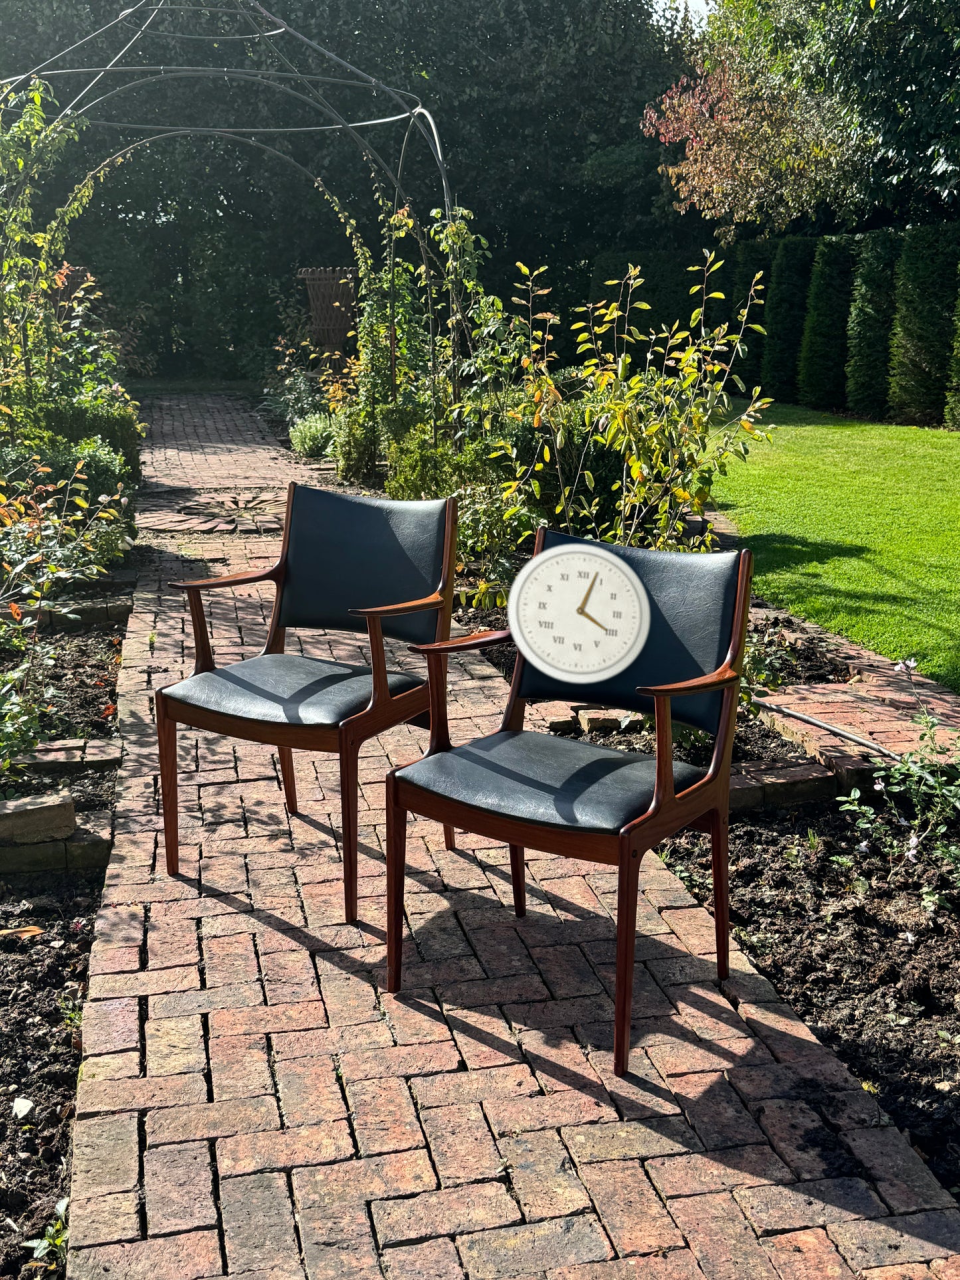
4:03
